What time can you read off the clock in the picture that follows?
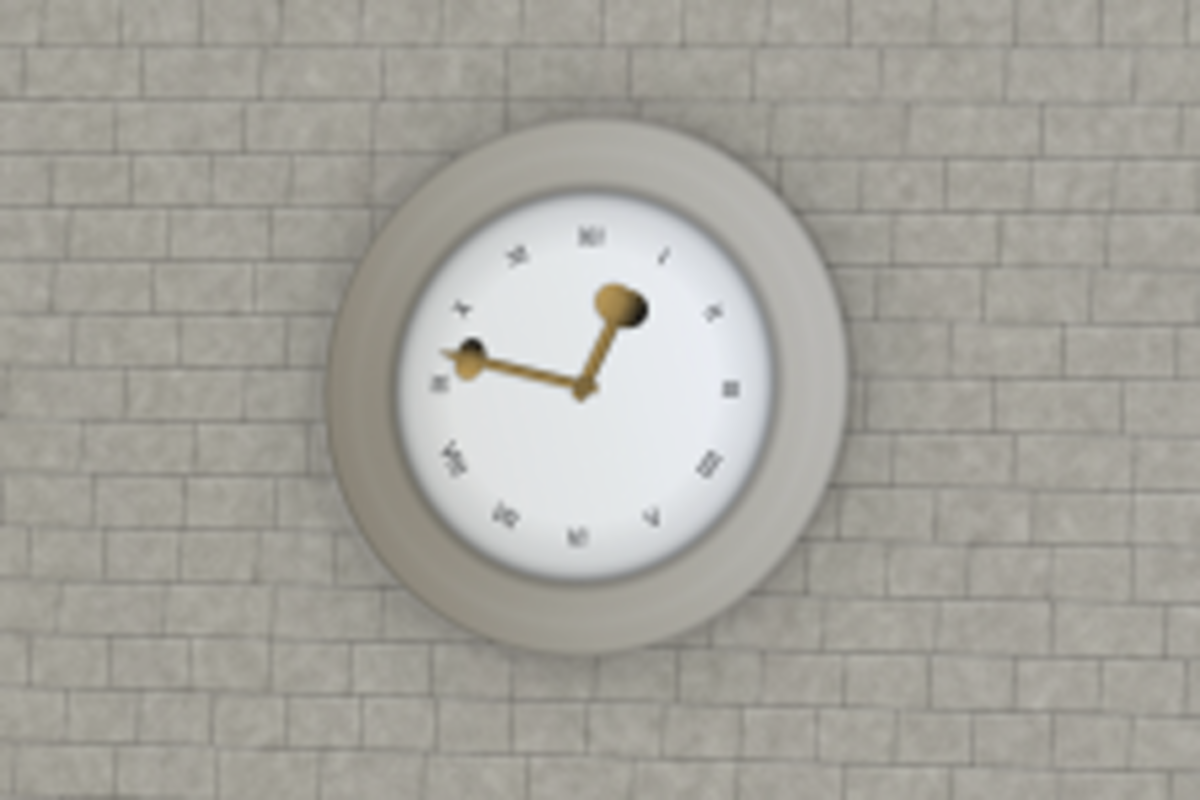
12:47
